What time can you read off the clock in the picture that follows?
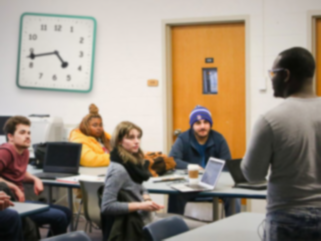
4:43
